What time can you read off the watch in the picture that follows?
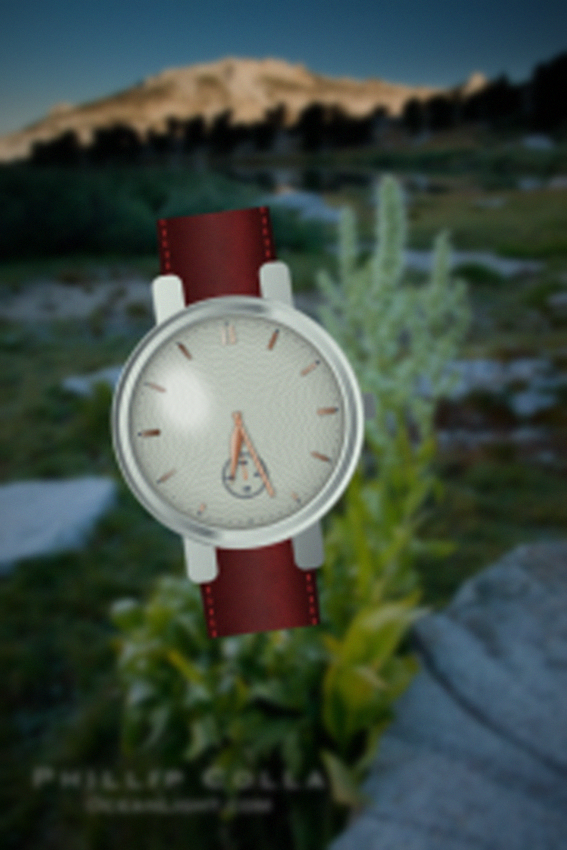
6:27
